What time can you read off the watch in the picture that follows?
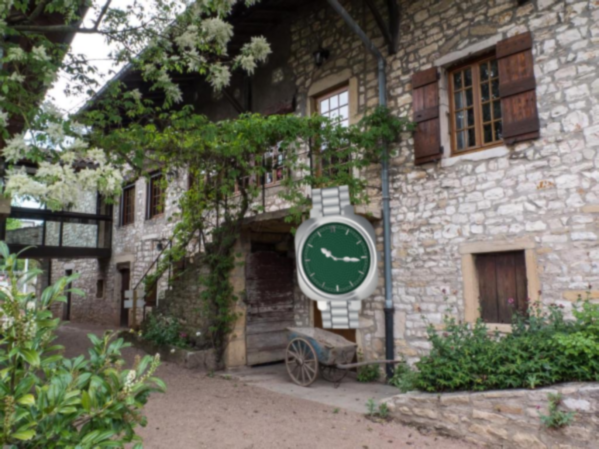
10:16
